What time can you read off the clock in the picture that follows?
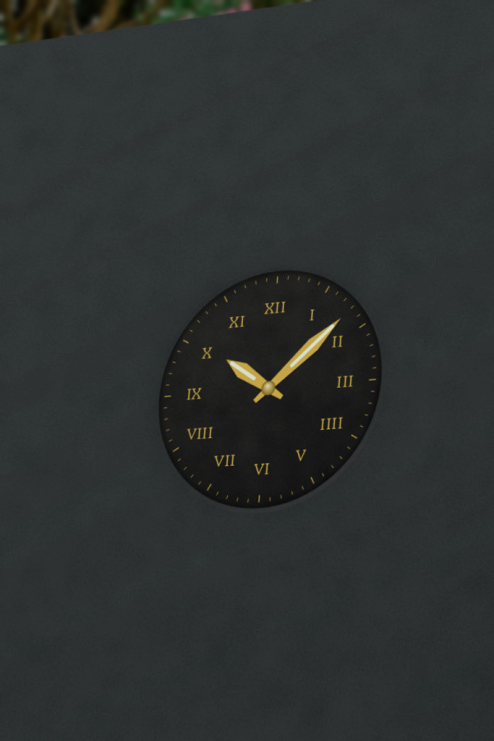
10:08
